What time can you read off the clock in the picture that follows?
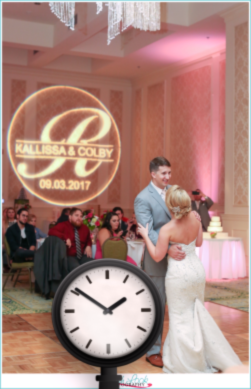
1:51
